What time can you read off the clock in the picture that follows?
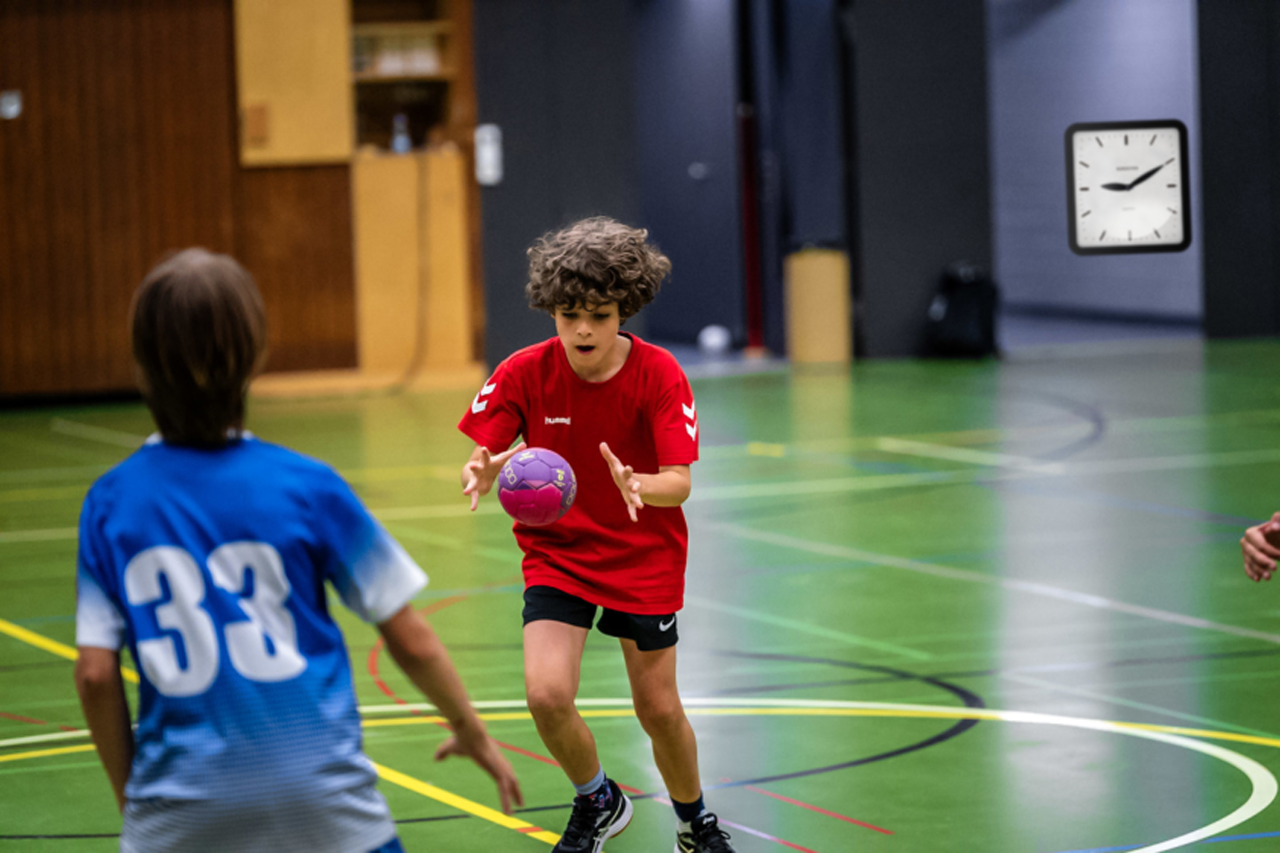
9:10
